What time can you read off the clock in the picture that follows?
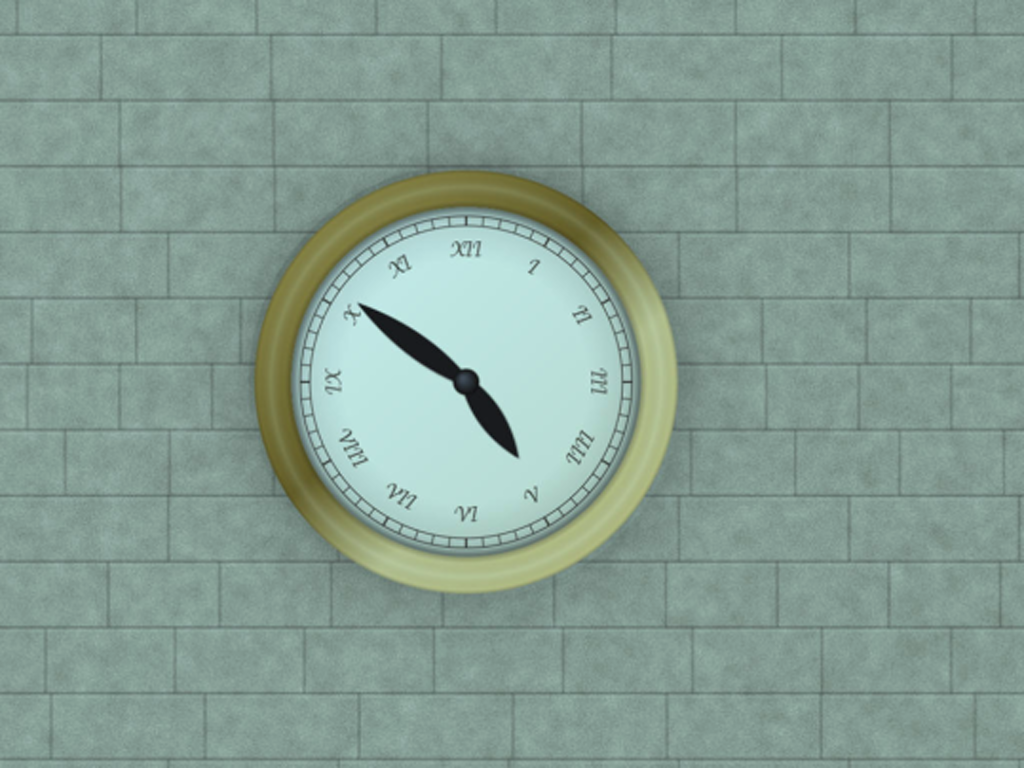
4:51
